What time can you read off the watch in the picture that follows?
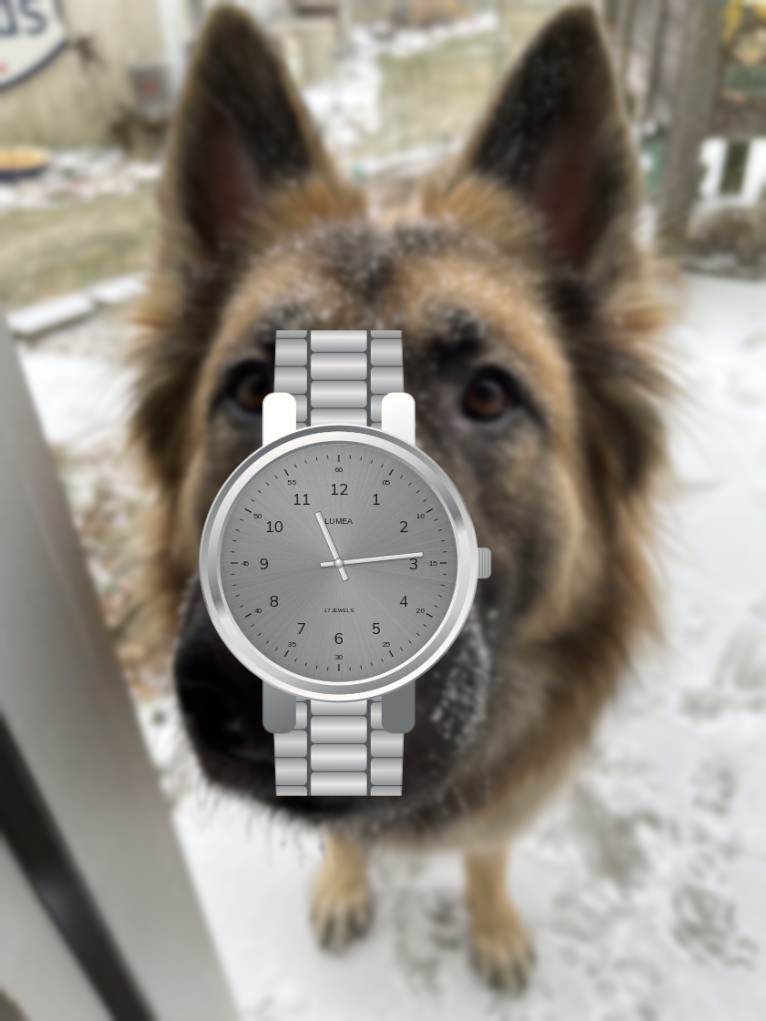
11:14
